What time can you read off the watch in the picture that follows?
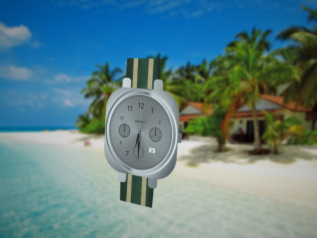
6:30
